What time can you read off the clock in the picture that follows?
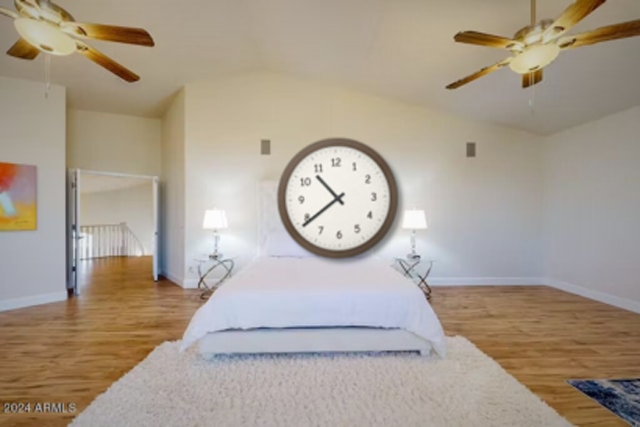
10:39
